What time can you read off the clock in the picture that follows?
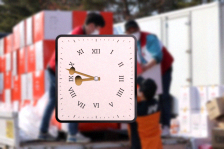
8:48
